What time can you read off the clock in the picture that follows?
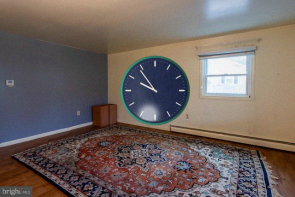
9:54
